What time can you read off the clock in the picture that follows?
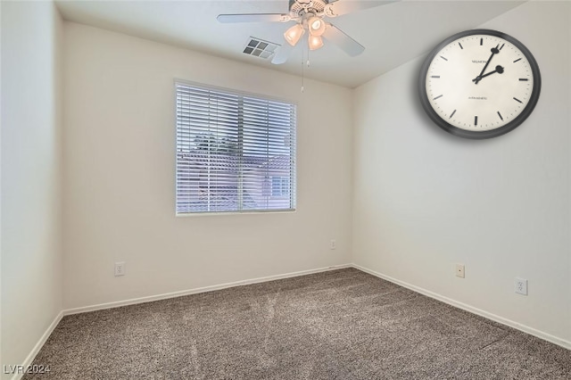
2:04
